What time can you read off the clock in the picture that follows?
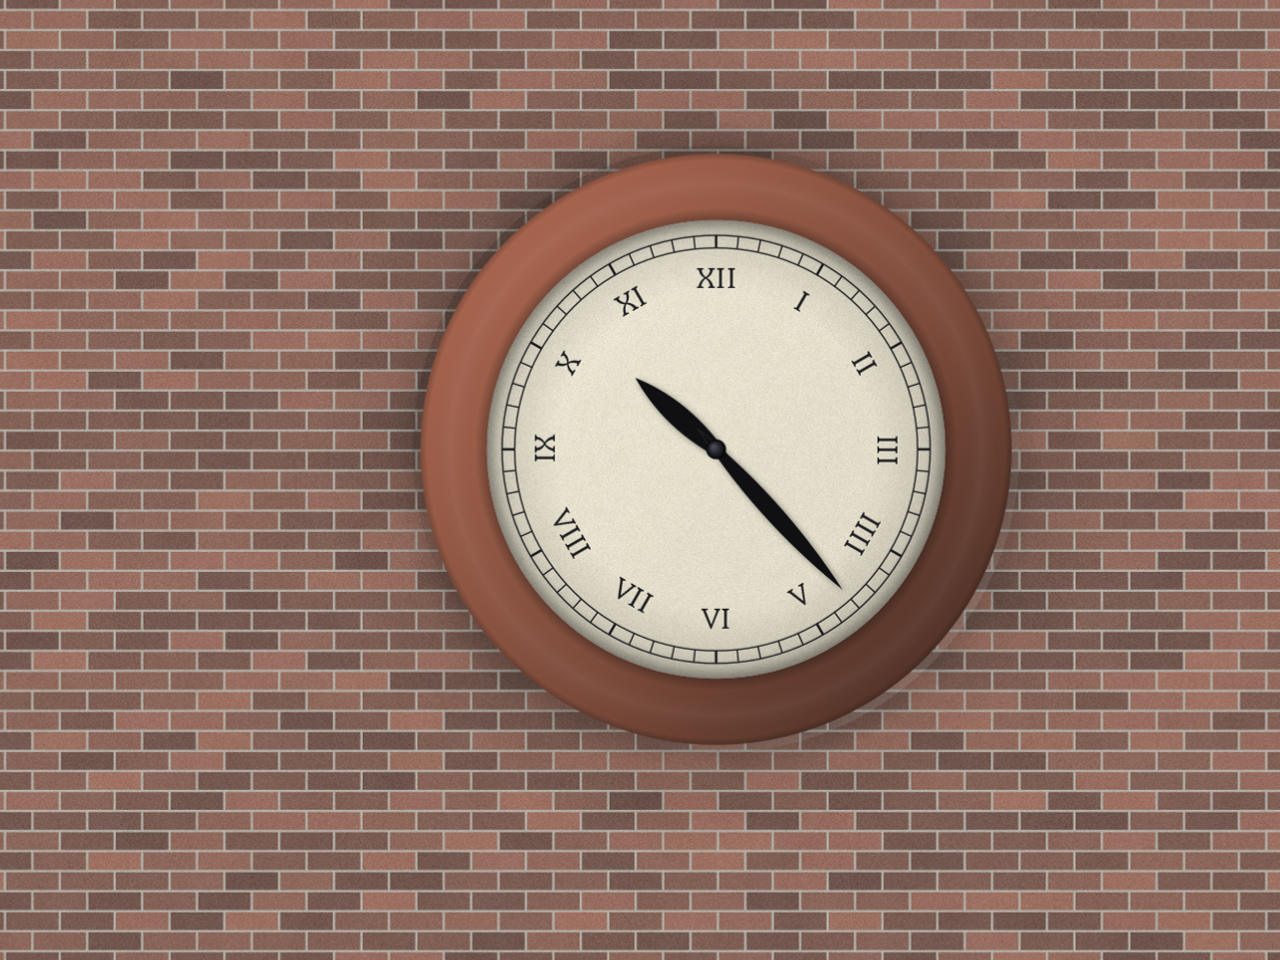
10:23
